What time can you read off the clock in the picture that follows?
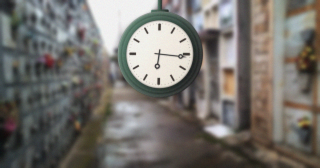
6:16
